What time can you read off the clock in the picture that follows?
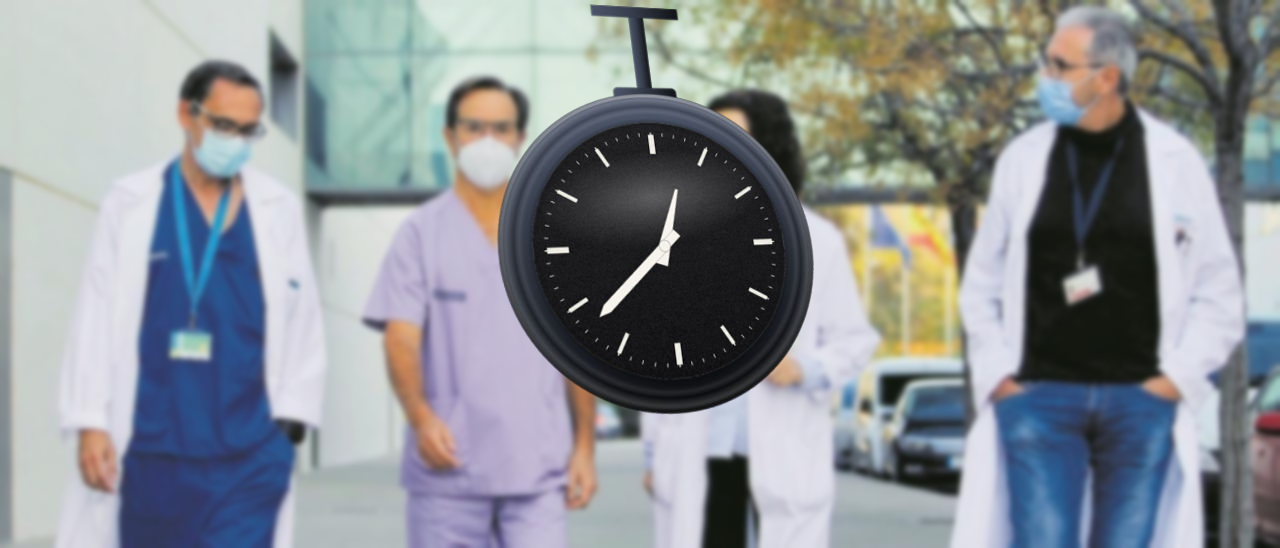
12:38
